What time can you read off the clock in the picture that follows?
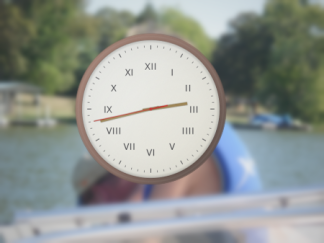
2:42:43
